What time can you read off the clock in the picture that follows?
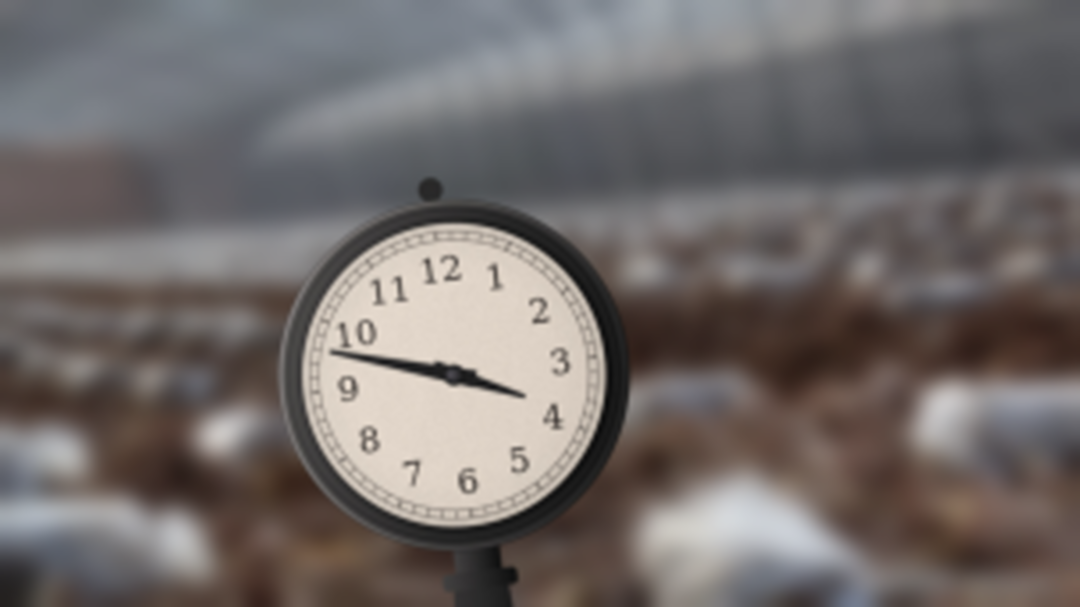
3:48
